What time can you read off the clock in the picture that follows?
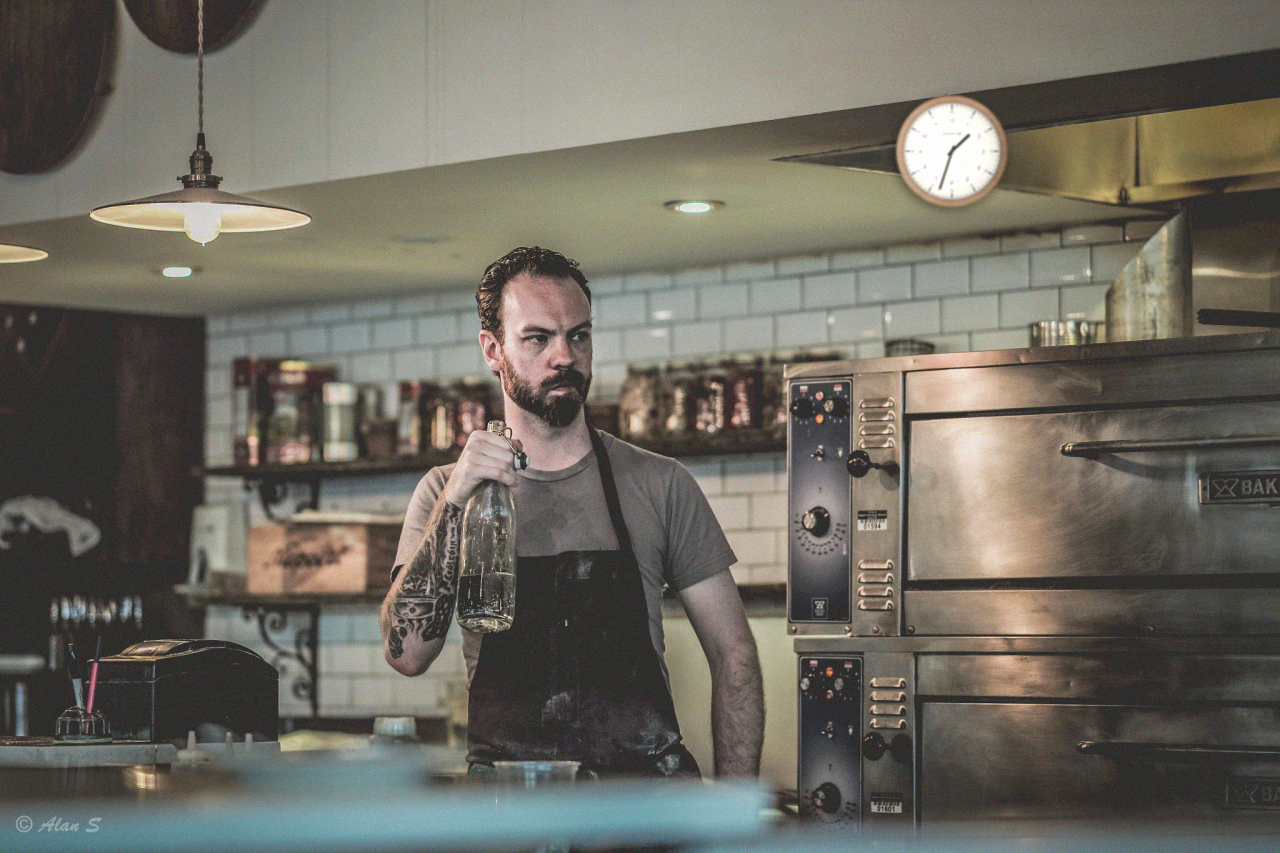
1:33
